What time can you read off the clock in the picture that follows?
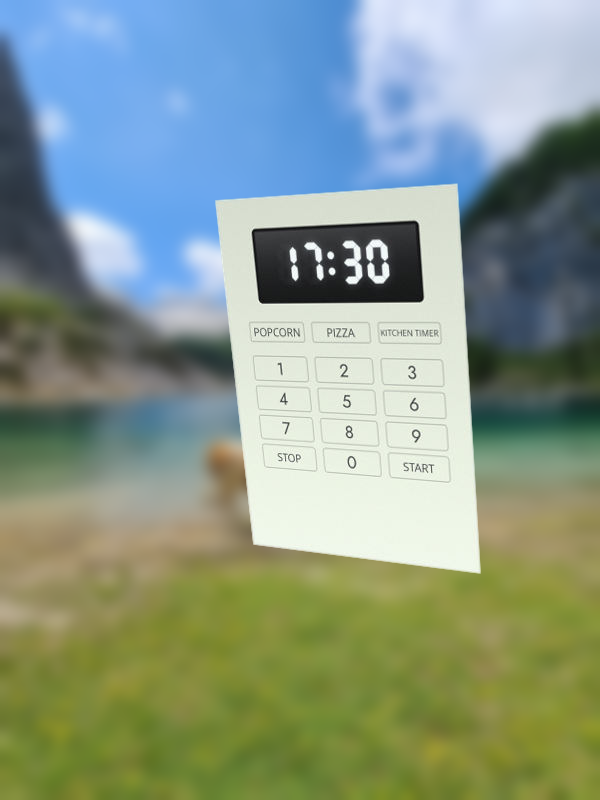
17:30
